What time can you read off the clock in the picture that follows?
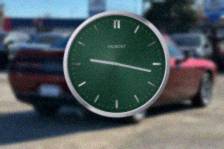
9:17
